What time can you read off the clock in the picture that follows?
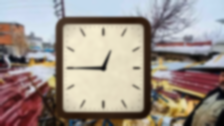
12:45
